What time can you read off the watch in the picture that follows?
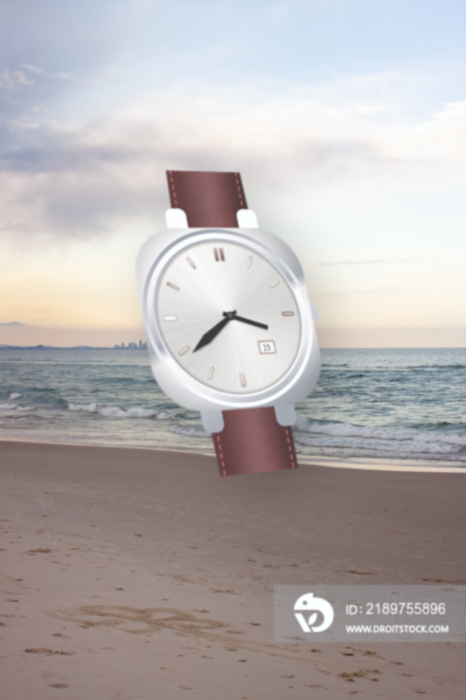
3:39
